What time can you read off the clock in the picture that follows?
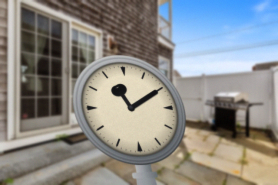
11:10
